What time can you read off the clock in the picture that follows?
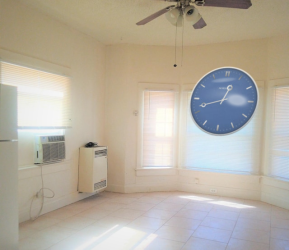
12:42
